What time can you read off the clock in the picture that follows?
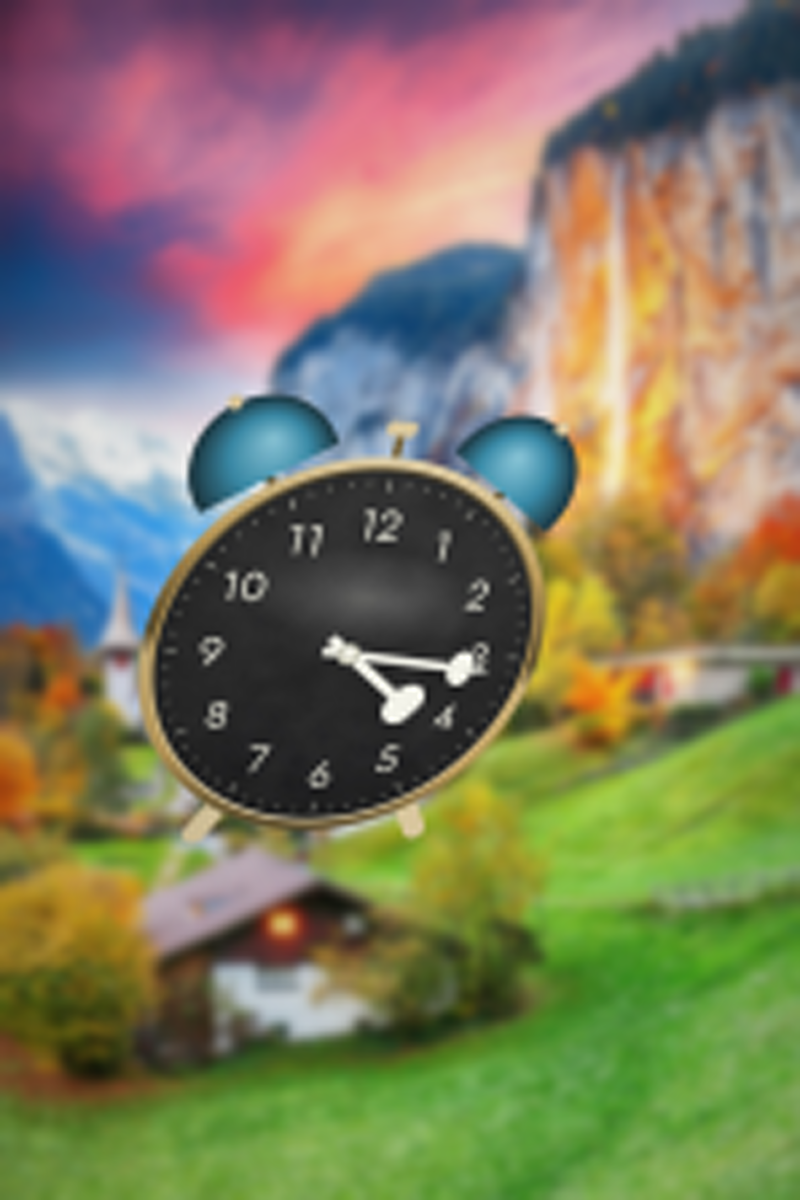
4:16
